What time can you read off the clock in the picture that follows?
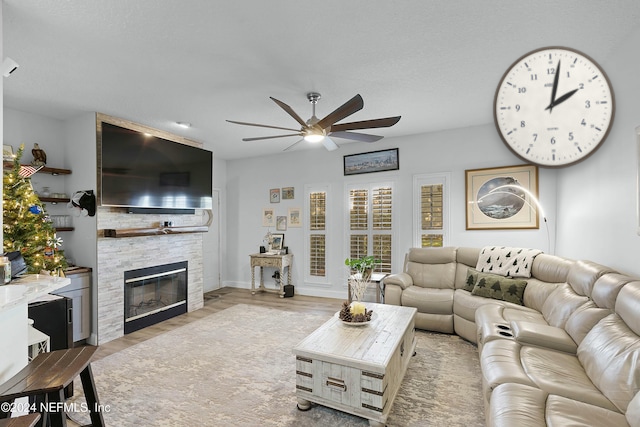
2:02
